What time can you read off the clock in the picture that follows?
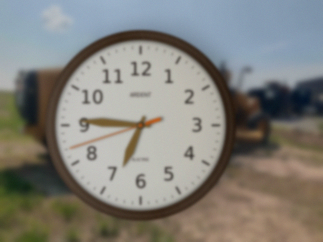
6:45:42
